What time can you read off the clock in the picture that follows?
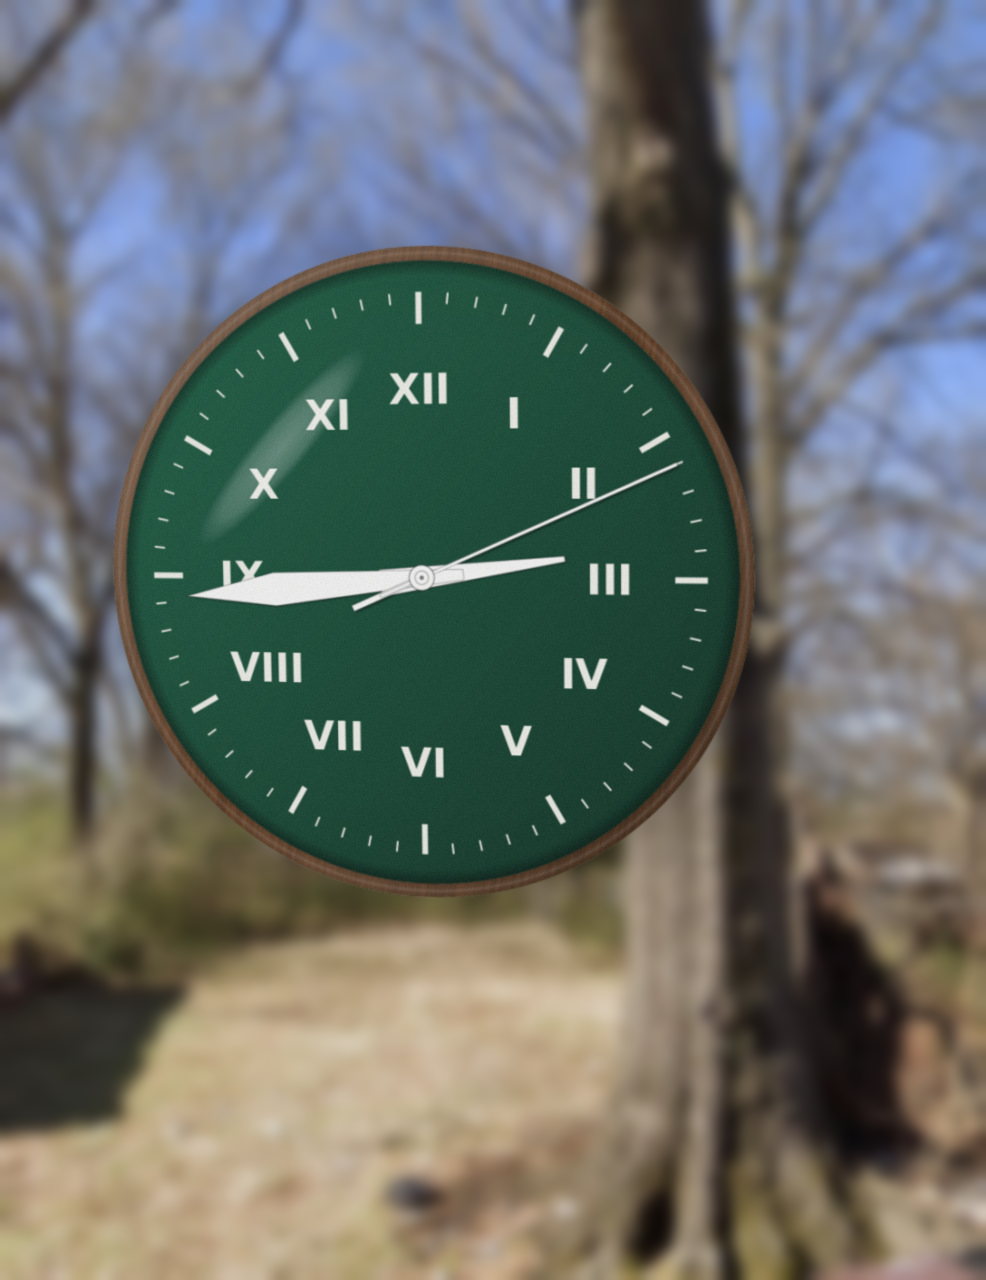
2:44:11
